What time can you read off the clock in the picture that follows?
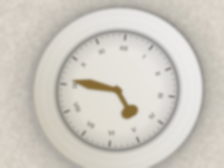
4:46
